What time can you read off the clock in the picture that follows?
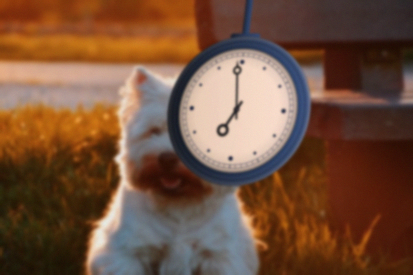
6:59
